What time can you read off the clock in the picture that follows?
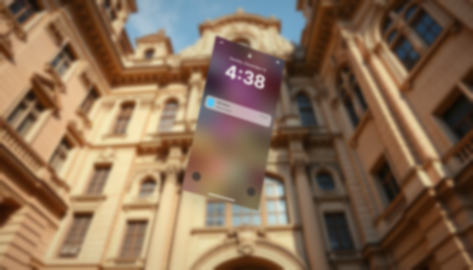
4:38
